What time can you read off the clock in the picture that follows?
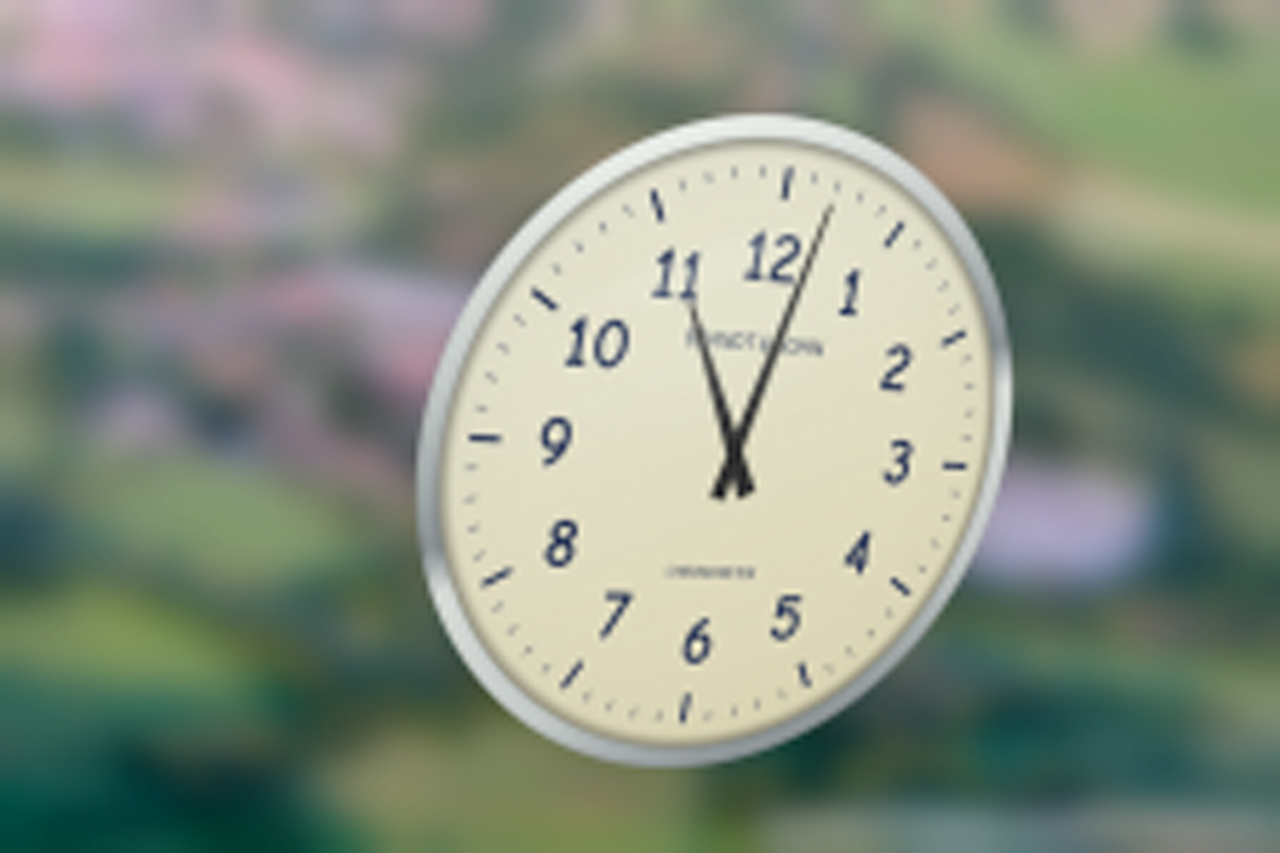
11:02
